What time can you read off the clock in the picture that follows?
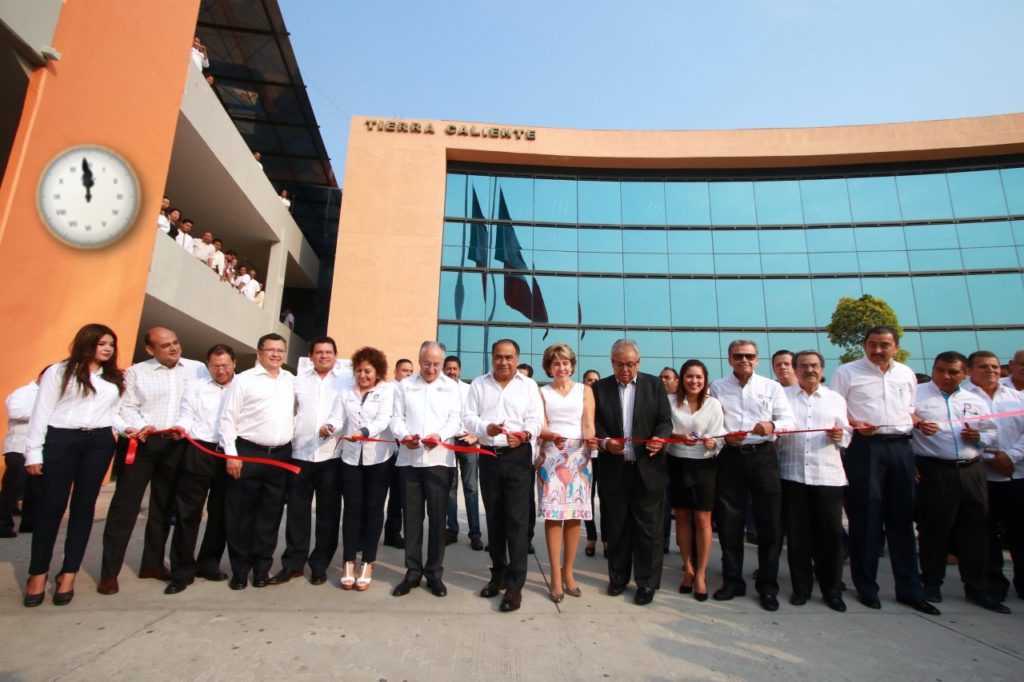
11:59
